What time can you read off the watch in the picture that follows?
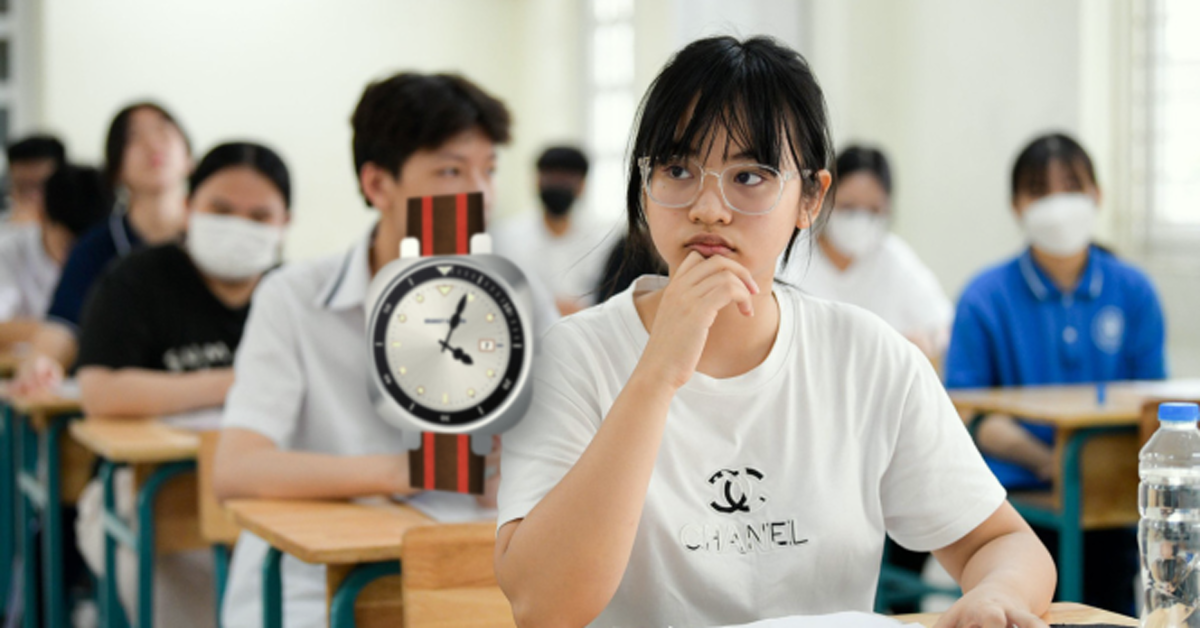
4:04
